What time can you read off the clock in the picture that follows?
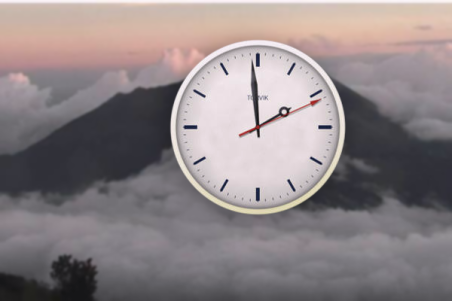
1:59:11
